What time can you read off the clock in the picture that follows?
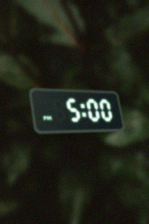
5:00
